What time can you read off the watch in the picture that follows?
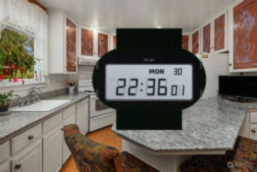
22:36:01
